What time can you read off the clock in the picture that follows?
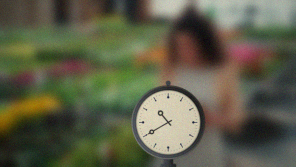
10:40
